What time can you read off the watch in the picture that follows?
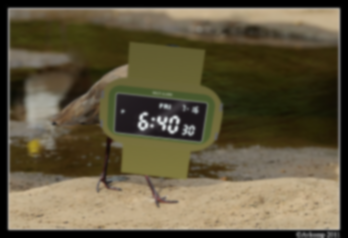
6:40
